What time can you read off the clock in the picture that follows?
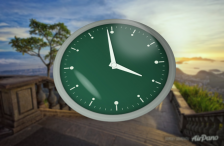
3:59
